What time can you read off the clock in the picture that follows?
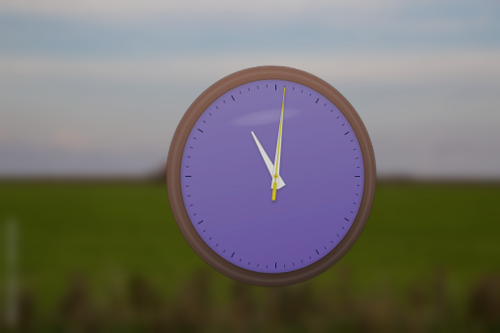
11:01:01
